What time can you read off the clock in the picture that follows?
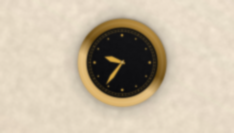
9:36
